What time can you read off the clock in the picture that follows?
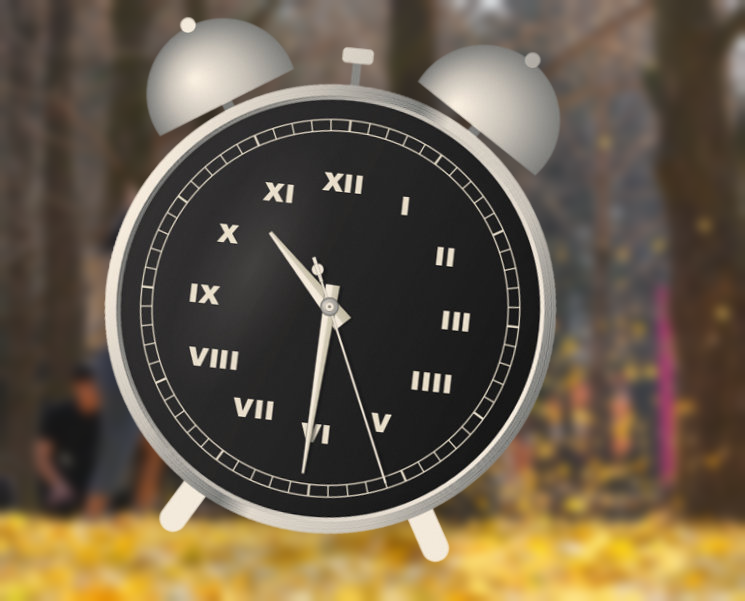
10:30:26
